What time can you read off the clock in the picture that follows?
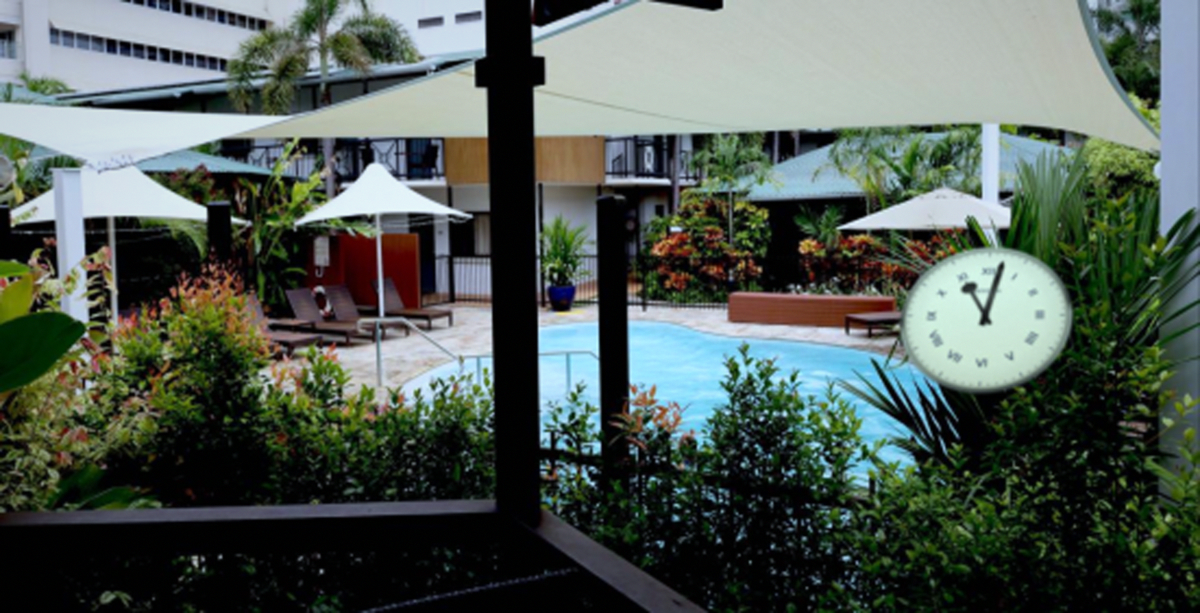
11:02
